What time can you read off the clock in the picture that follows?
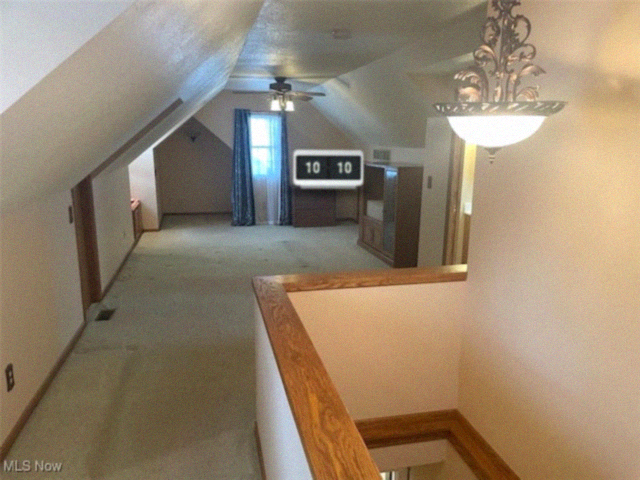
10:10
